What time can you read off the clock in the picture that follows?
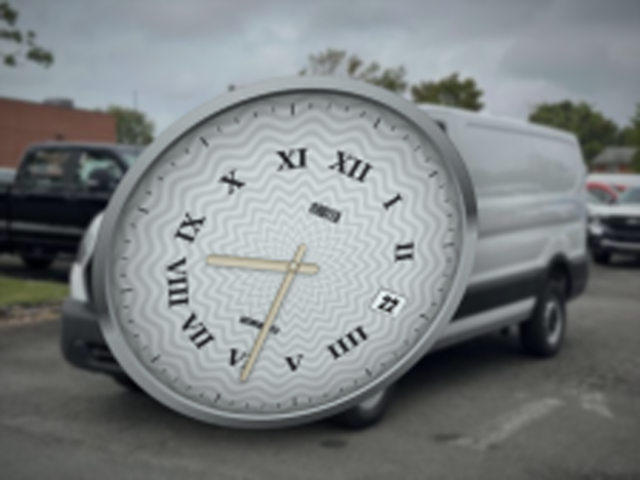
8:29
